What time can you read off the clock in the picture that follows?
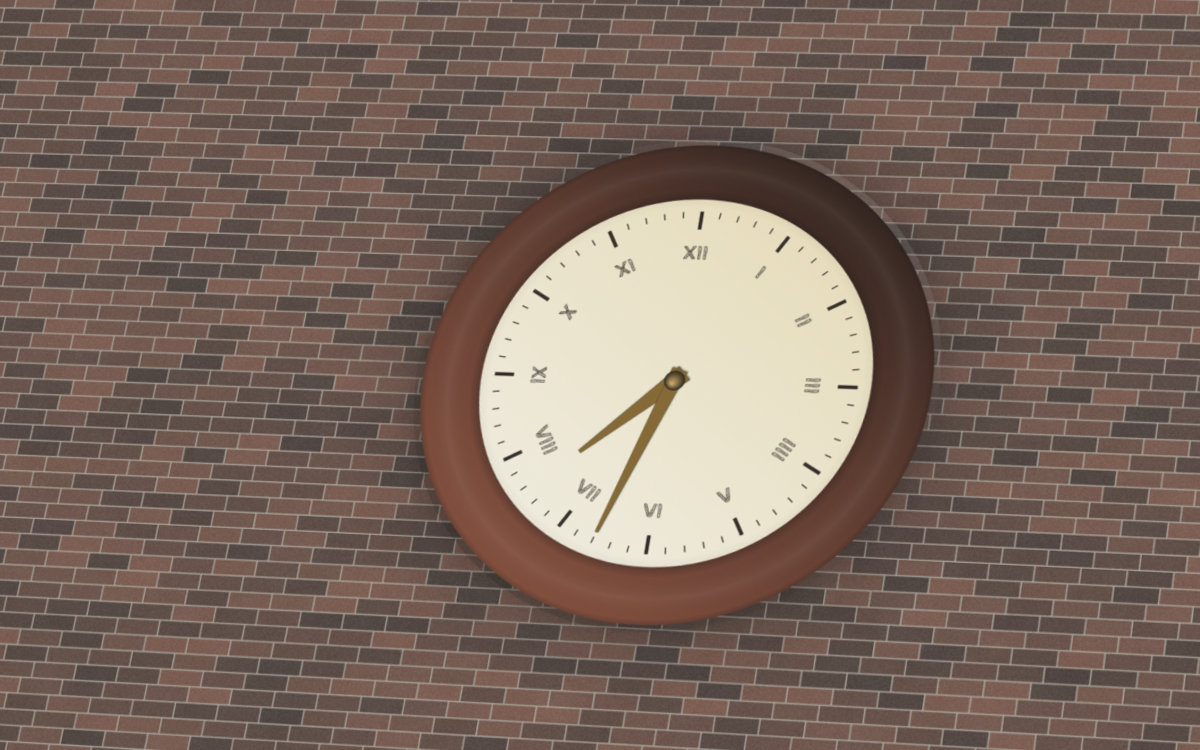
7:33
